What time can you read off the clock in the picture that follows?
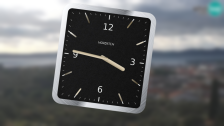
3:46
